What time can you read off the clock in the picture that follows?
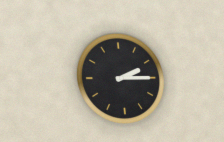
2:15
